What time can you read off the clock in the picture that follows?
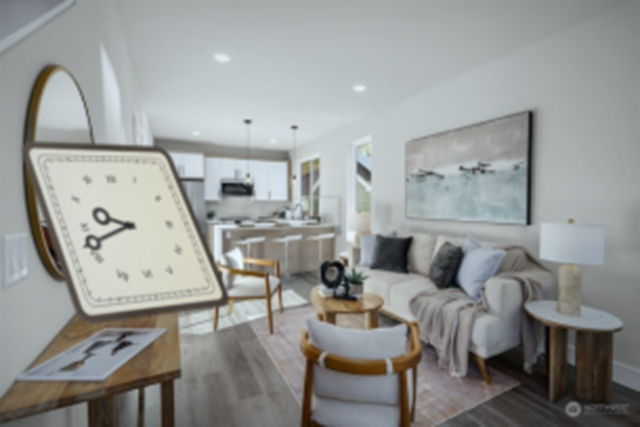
9:42
